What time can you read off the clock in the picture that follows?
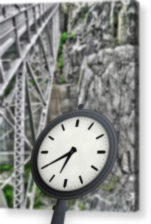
6:40
